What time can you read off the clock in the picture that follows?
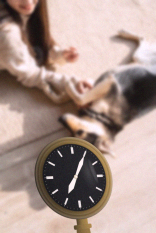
7:05
